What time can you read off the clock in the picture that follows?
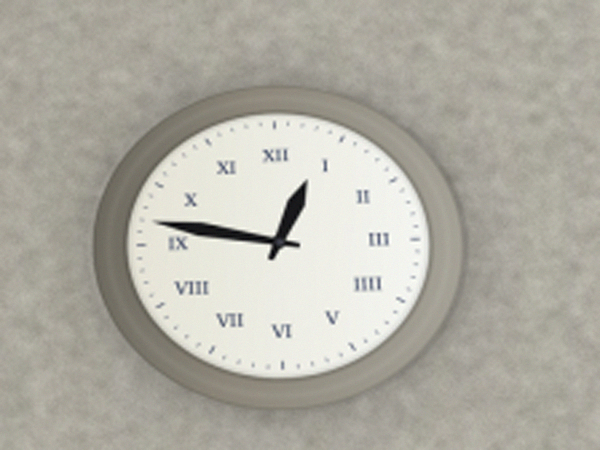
12:47
